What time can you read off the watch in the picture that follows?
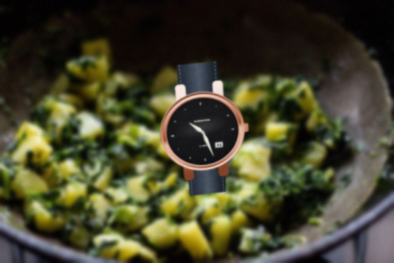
10:27
